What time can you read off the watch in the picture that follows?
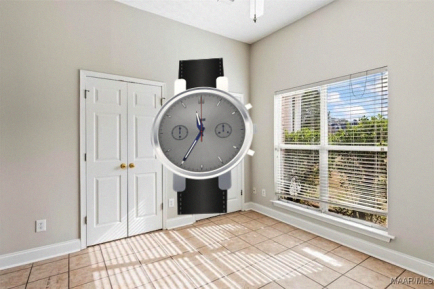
11:35
